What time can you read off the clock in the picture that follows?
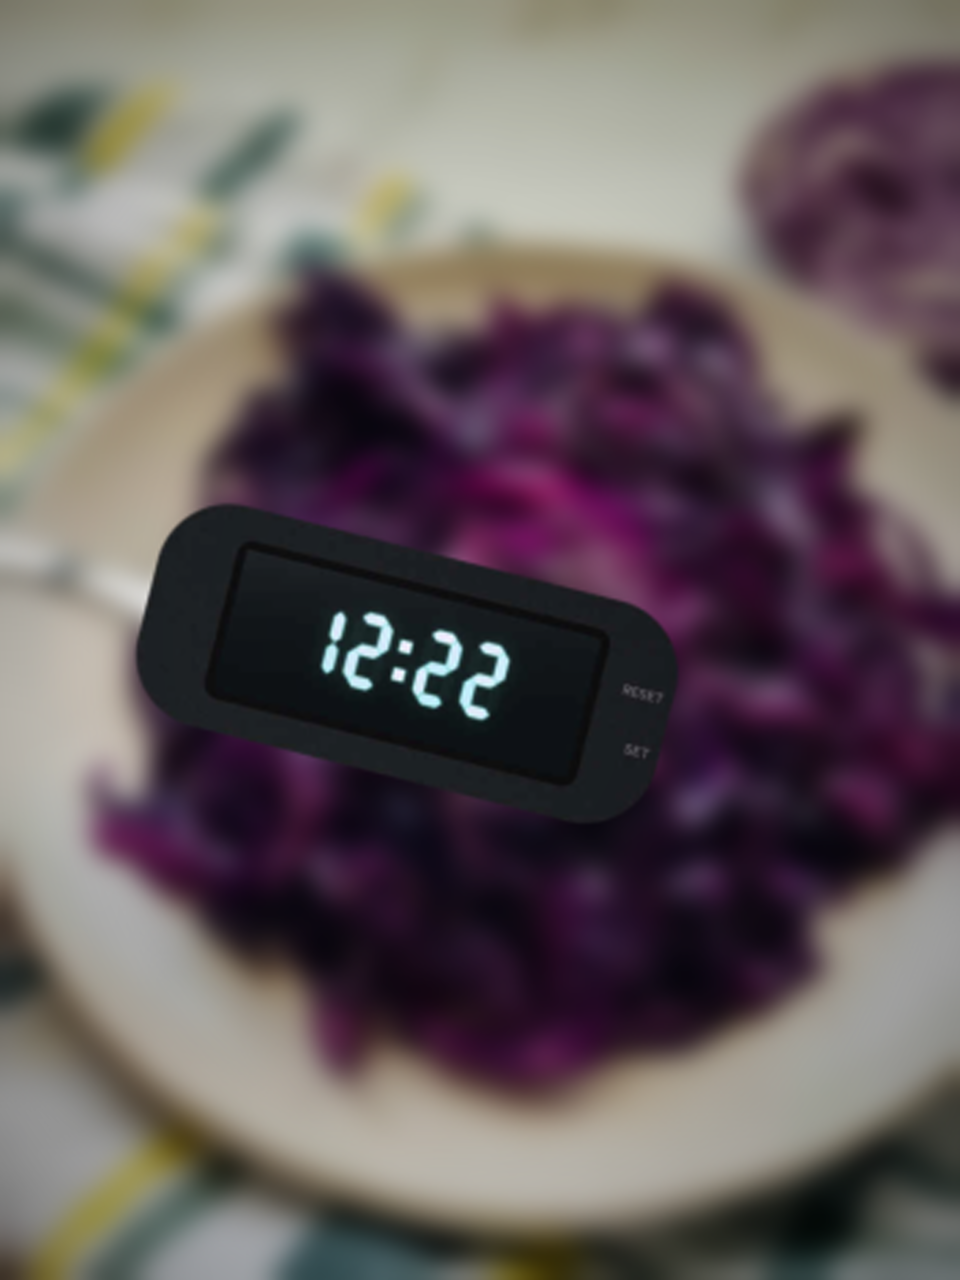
12:22
